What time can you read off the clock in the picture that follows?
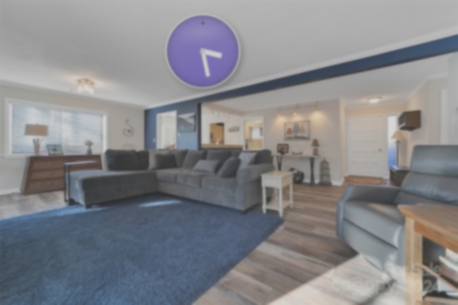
3:28
